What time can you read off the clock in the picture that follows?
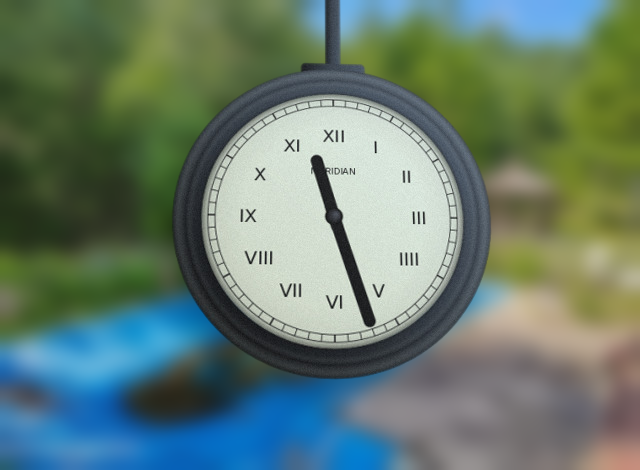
11:27
